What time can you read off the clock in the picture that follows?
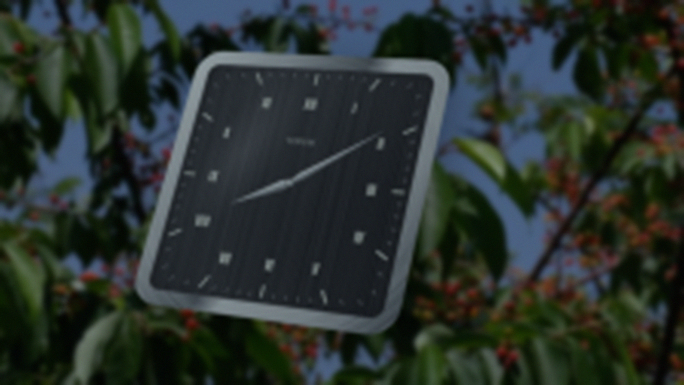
8:09
